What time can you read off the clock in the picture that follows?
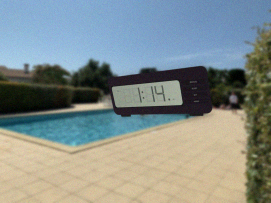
1:14
